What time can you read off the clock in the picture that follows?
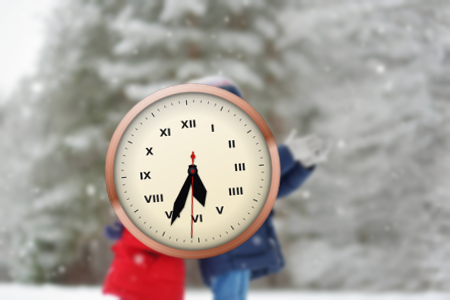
5:34:31
